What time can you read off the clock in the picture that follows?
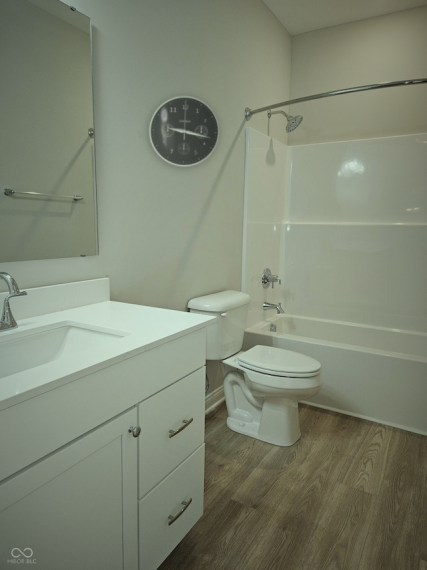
9:17
